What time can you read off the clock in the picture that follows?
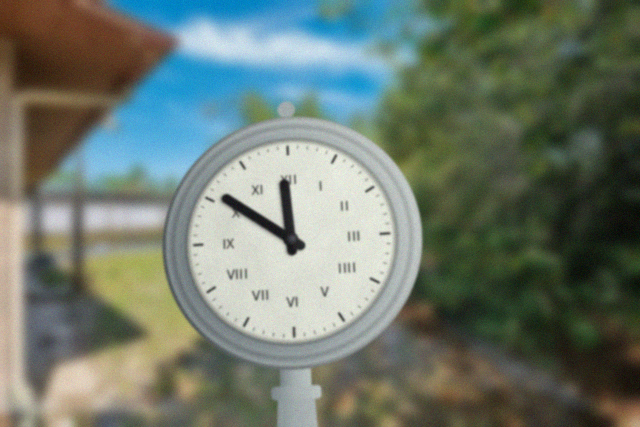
11:51
